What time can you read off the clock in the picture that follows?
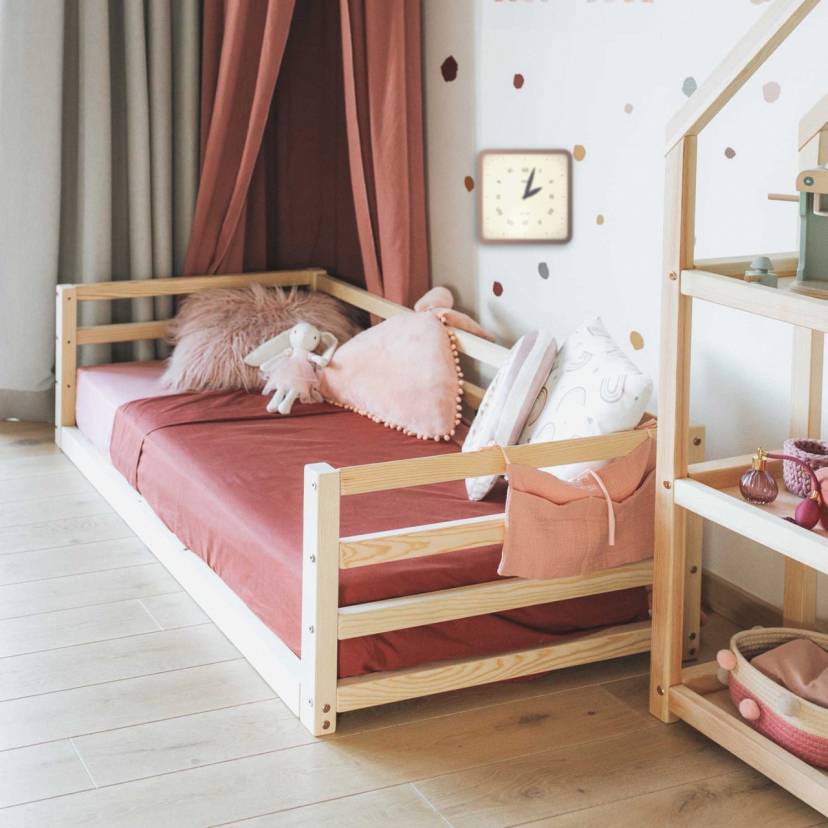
2:03
